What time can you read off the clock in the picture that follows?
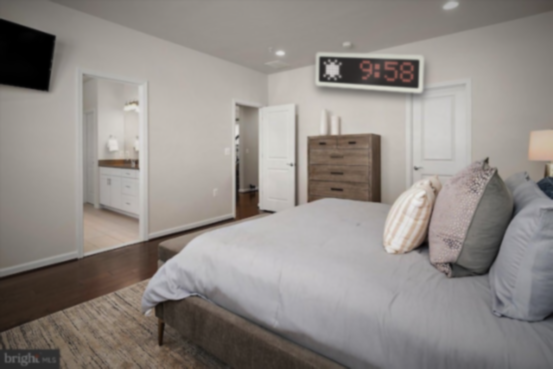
9:58
